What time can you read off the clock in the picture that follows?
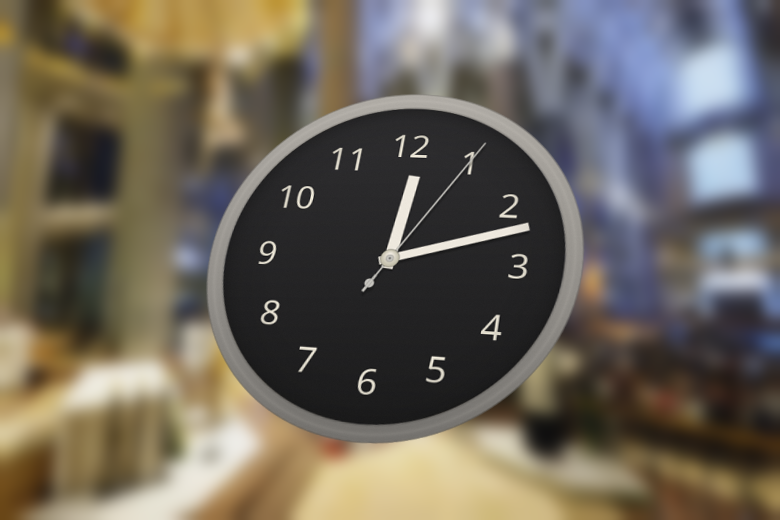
12:12:05
